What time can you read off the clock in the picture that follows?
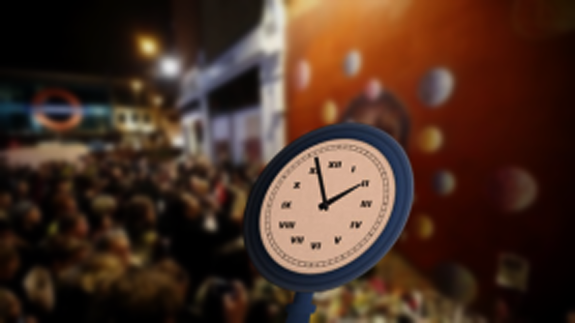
1:56
